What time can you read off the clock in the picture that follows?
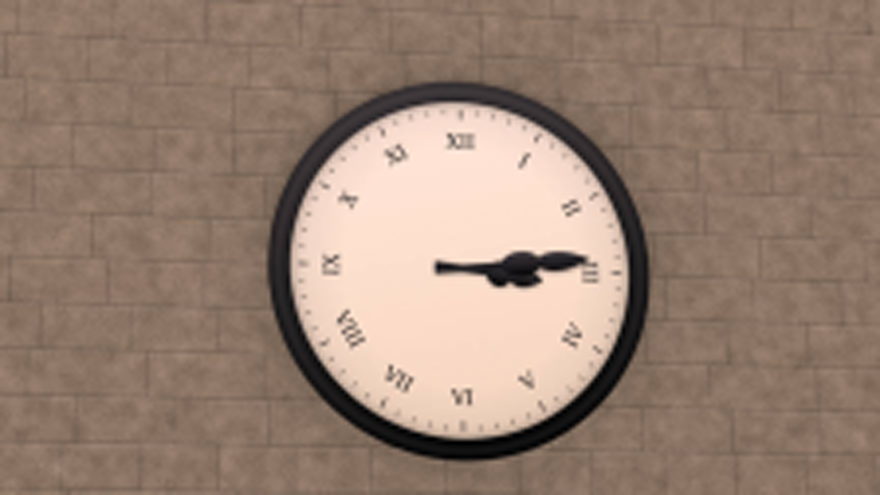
3:14
